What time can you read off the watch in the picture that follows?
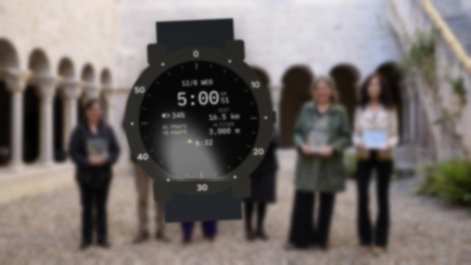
5:00
